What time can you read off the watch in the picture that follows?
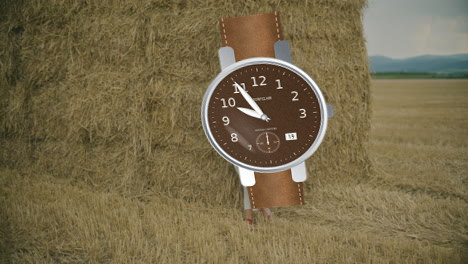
9:55
